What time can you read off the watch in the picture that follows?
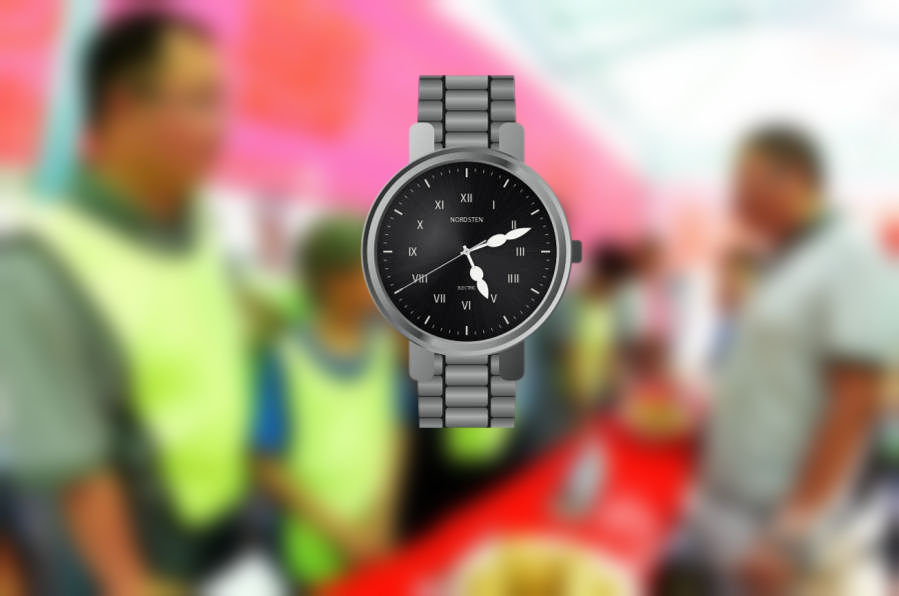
5:11:40
